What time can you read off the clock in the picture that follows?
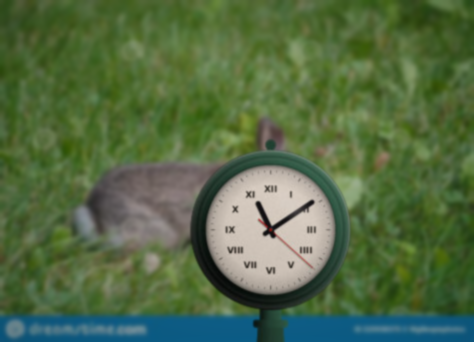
11:09:22
